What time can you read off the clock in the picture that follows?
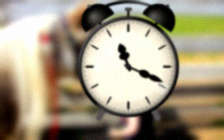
11:19
